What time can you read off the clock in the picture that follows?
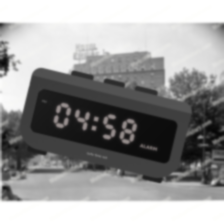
4:58
